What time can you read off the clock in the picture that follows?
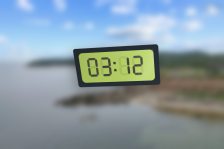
3:12
